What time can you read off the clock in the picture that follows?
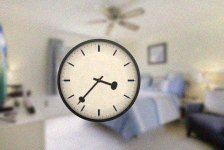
3:37
